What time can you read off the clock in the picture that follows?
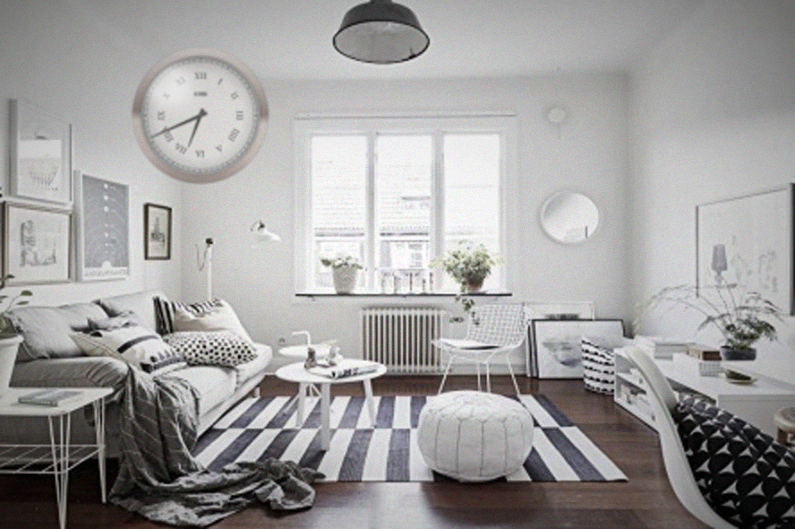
6:41
